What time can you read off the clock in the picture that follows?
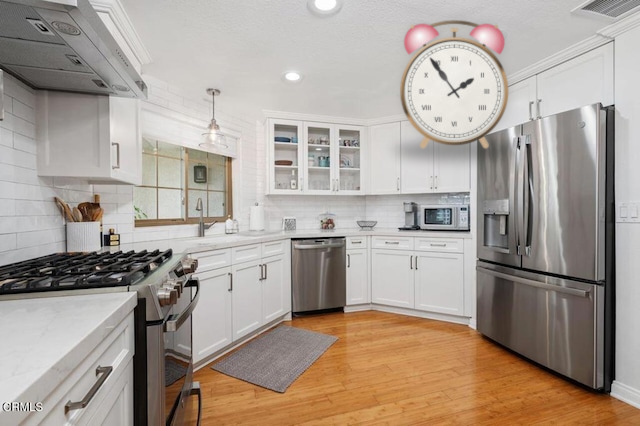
1:54
